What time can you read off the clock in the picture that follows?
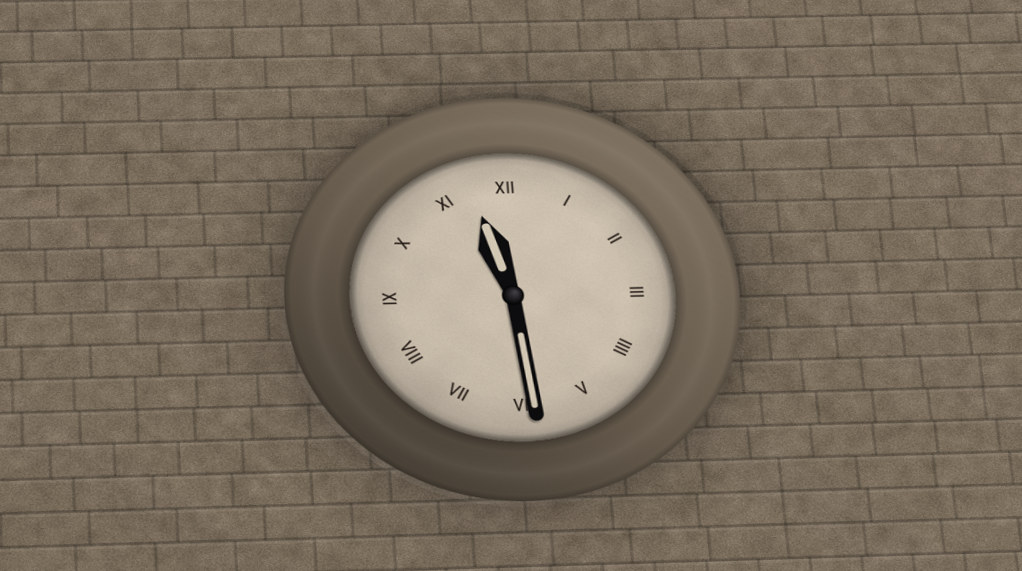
11:29
